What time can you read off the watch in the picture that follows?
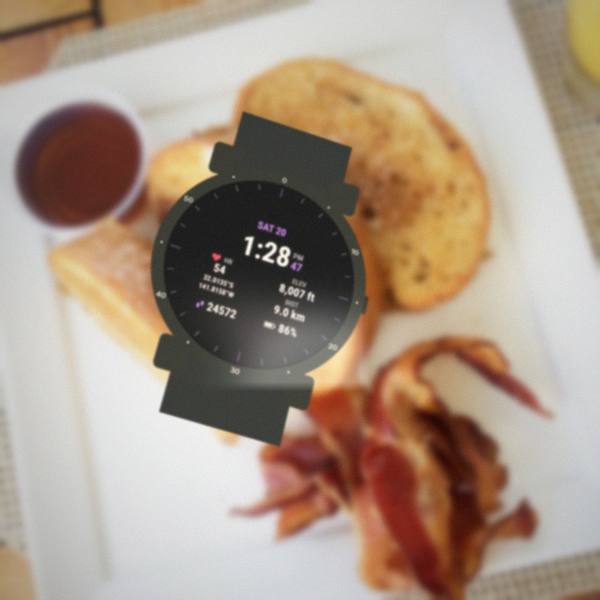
1:28:47
